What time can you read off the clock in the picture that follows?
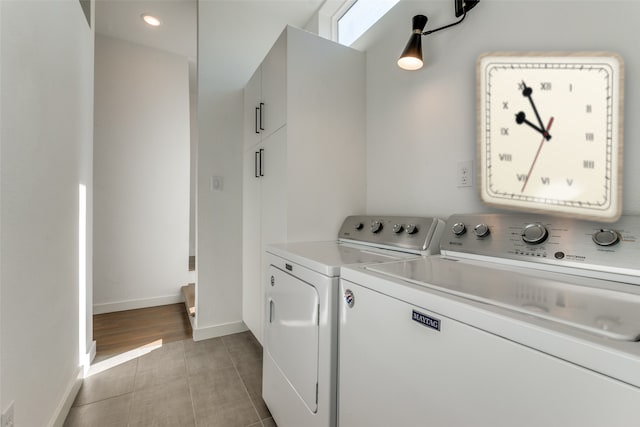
9:55:34
